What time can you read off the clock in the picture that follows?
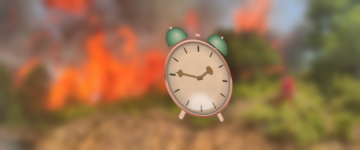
1:46
